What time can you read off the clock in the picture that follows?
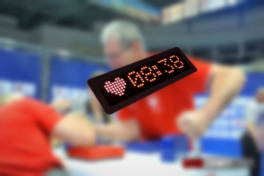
8:38
